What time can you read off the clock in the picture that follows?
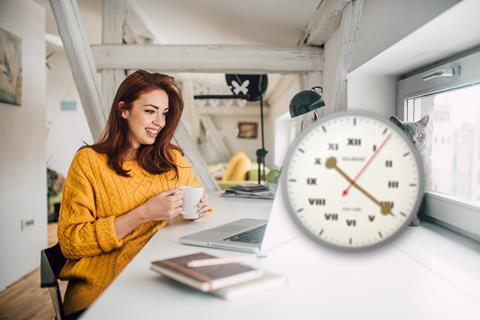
10:21:06
